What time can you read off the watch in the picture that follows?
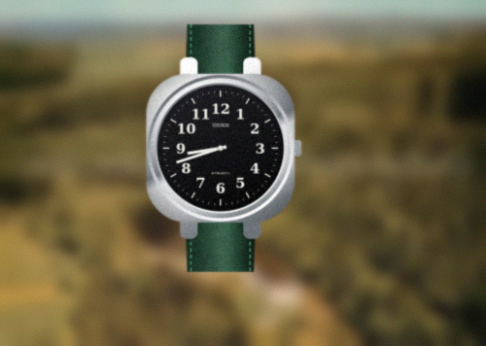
8:42
